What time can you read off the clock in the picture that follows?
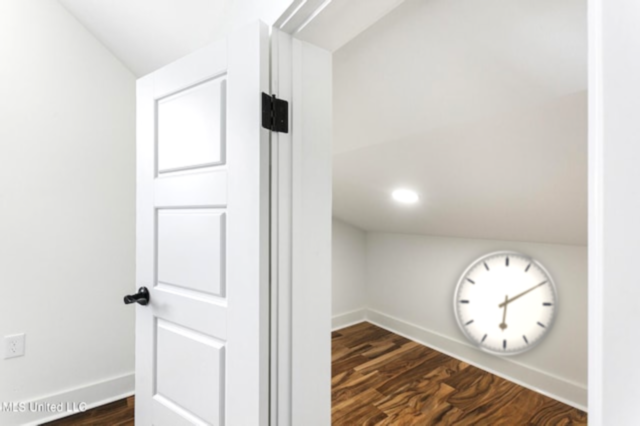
6:10
